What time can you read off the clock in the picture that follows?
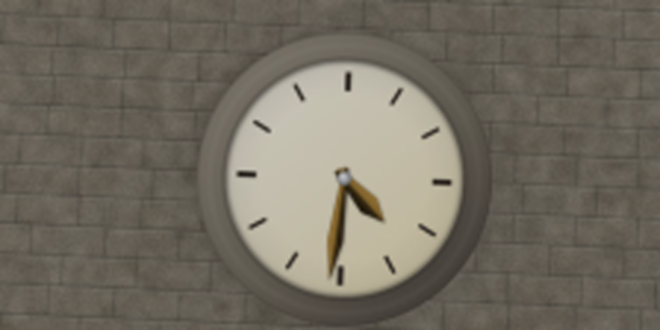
4:31
